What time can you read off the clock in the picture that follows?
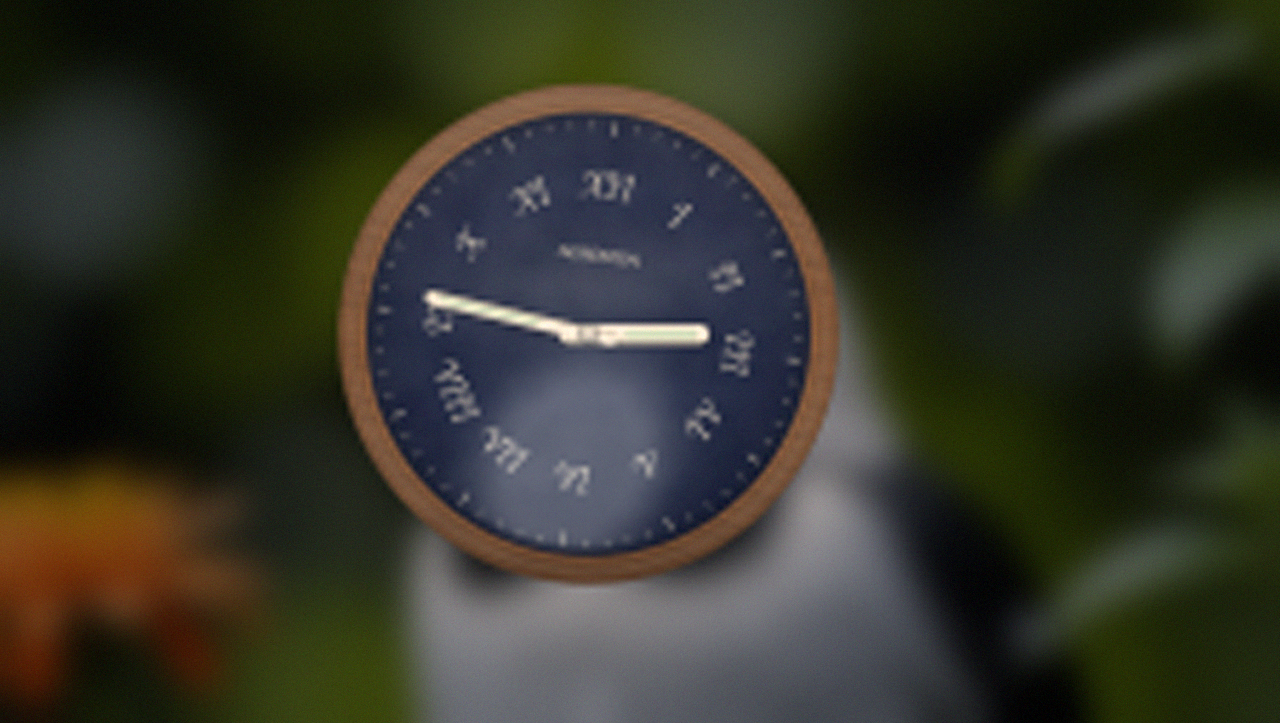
2:46
